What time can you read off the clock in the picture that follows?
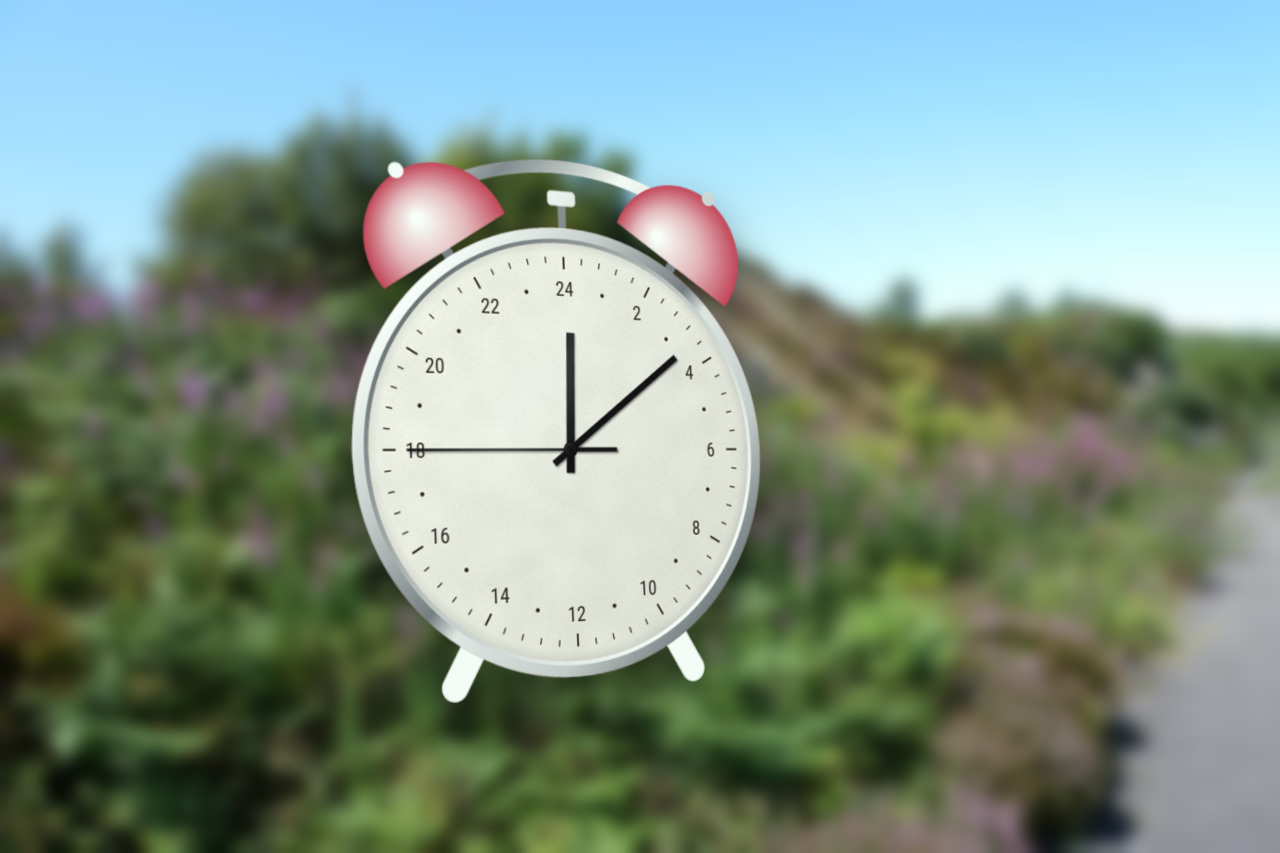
0:08:45
